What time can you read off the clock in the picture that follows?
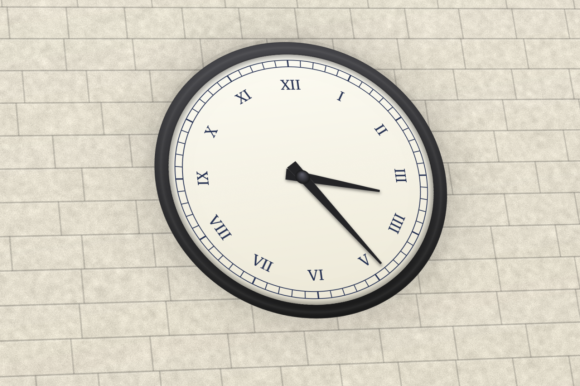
3:24
